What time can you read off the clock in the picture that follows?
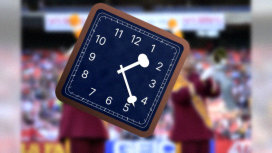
1:23
